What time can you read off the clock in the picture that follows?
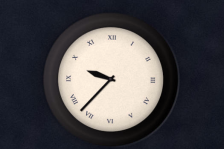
9:37
